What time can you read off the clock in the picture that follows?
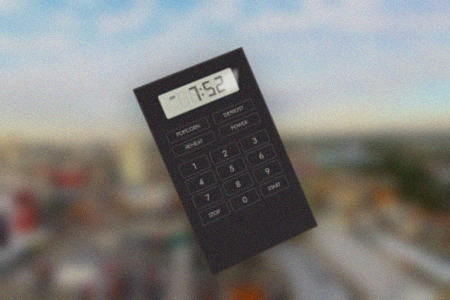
7:52
